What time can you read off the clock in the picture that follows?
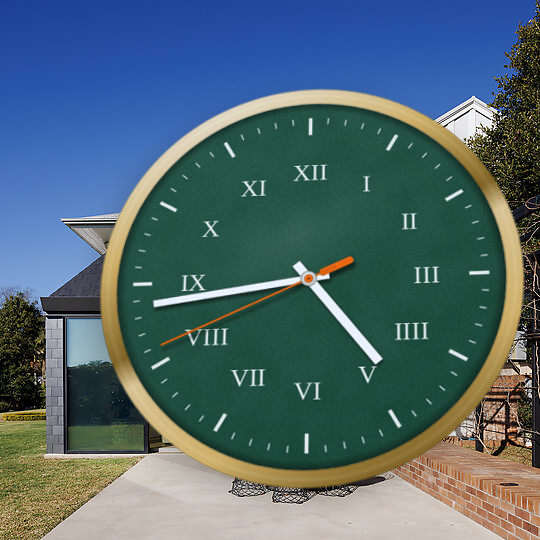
4:43:41
